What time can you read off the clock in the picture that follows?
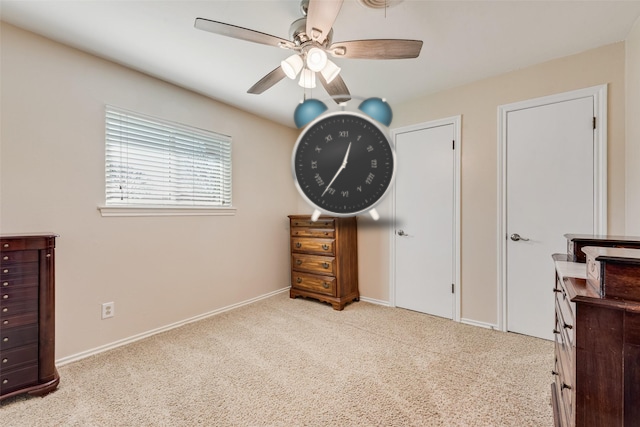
12:36
